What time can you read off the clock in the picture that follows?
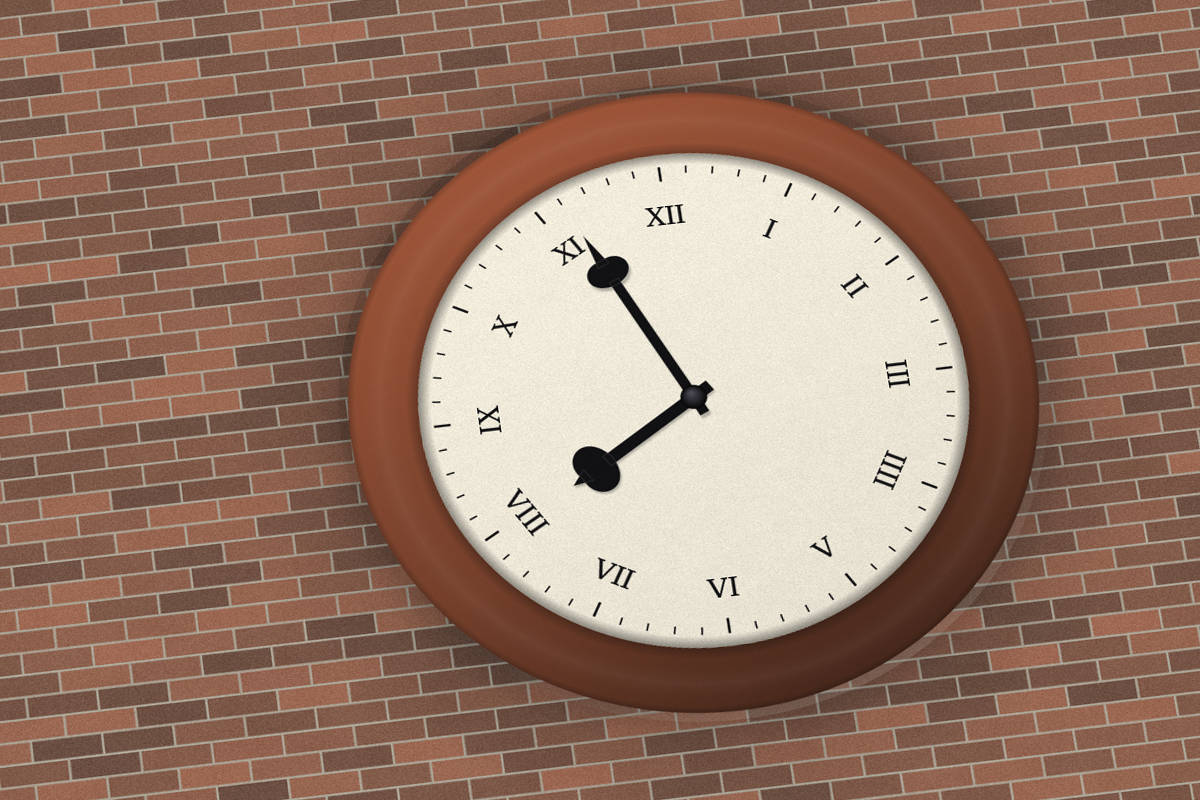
7:56
